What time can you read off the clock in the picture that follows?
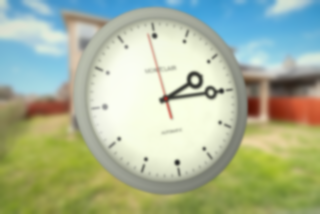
2:14:59
